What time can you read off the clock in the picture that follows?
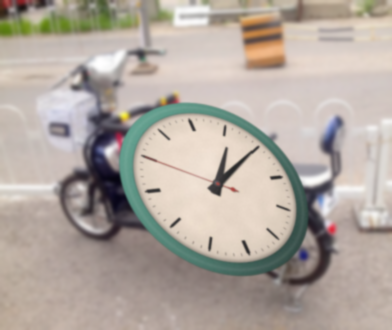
1:09:50
